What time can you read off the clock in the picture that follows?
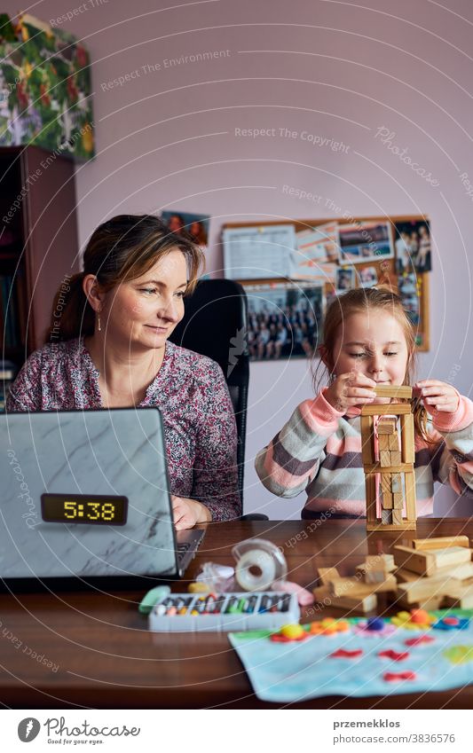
5:38
